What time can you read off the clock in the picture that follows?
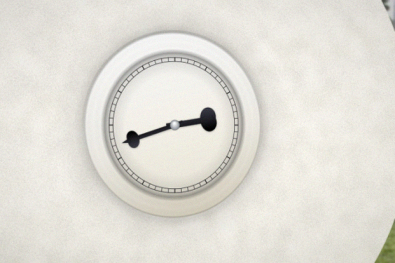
2:42
